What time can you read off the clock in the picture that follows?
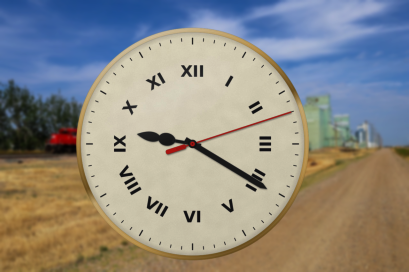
9:20:12
